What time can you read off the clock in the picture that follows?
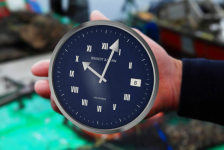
10:03
